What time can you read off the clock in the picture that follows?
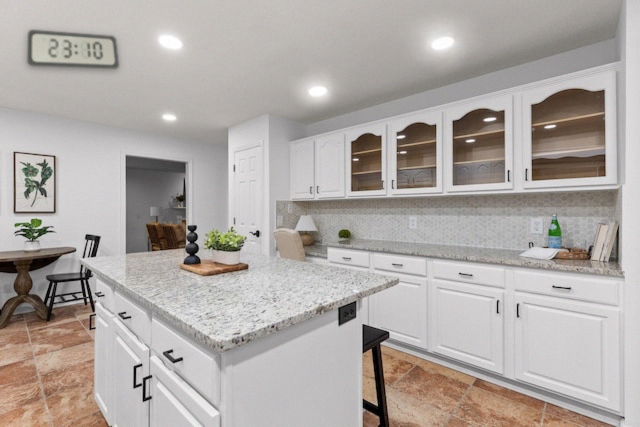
23:10
